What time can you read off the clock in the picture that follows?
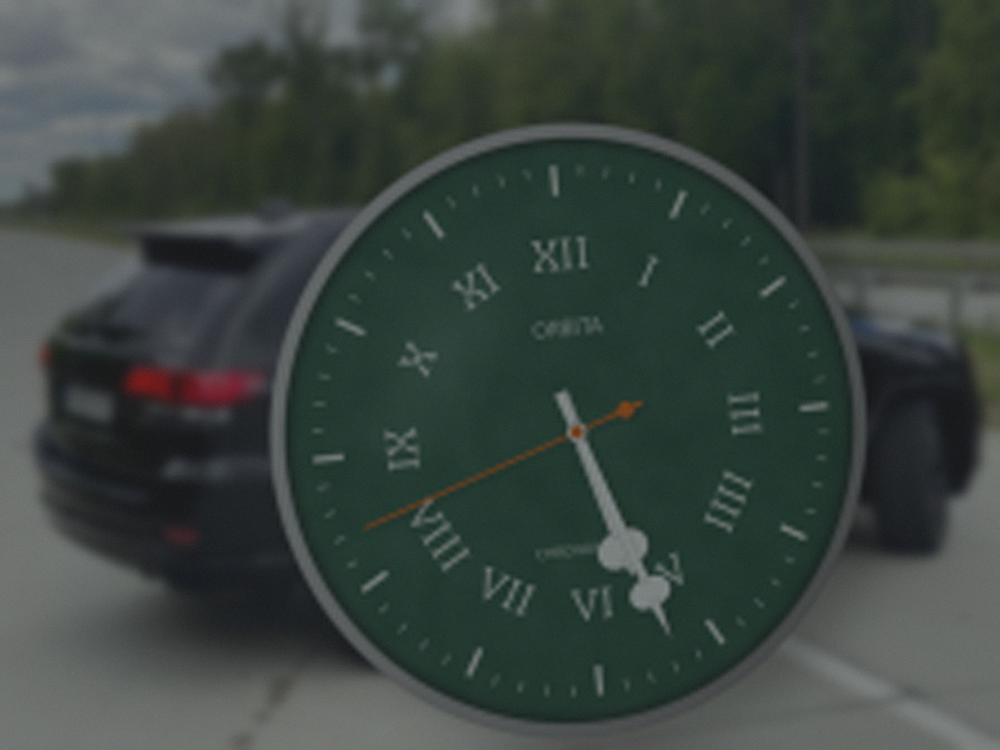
5:26:42
